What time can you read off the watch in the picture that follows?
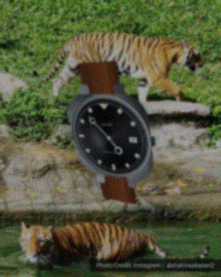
4:53
